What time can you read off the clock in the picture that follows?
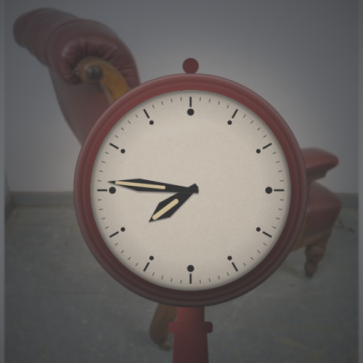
7:46
